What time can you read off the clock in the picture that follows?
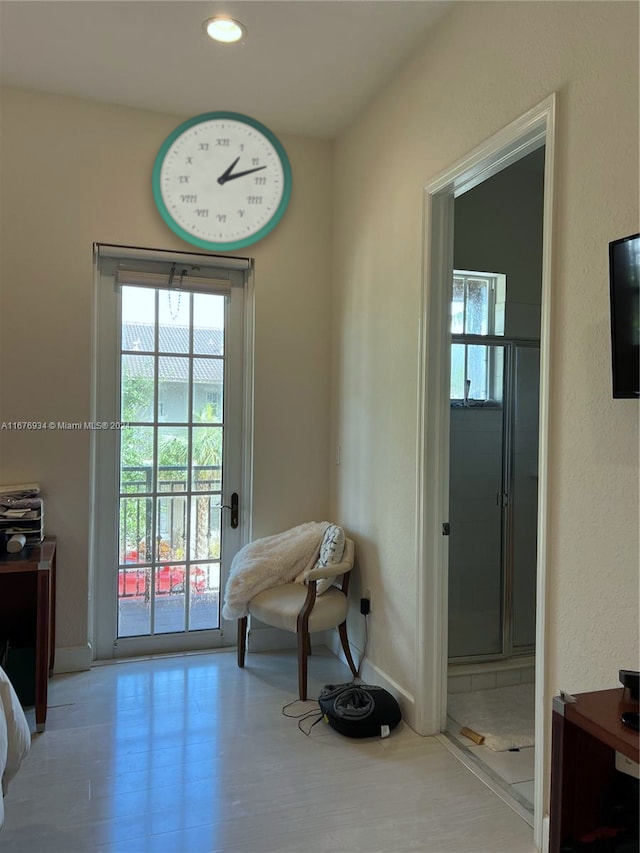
1:12
